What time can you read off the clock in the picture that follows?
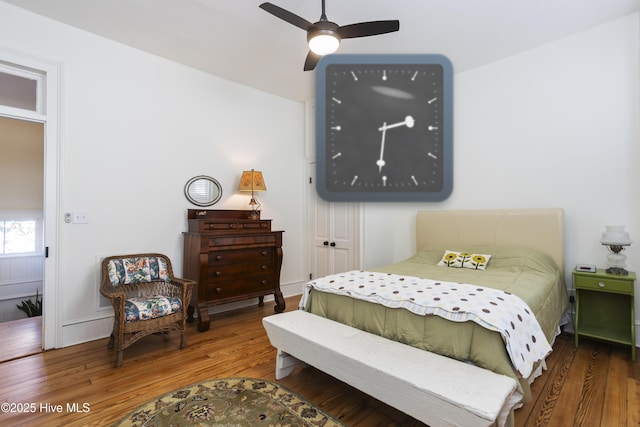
2:31
